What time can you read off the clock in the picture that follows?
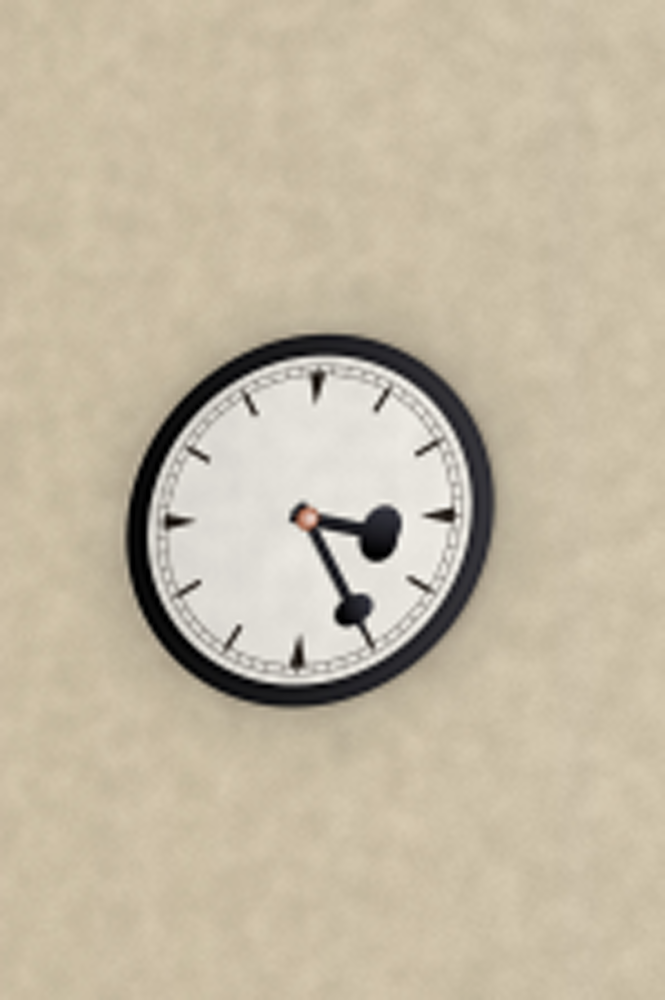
3:25
